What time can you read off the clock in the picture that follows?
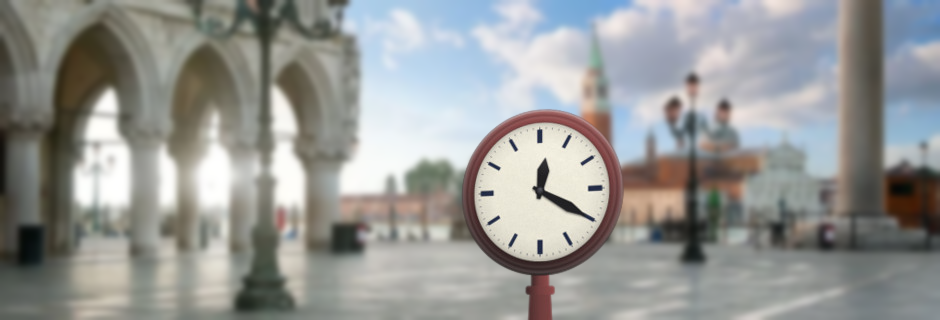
12:20
